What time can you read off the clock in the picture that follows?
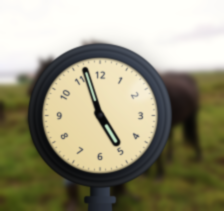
4:57
